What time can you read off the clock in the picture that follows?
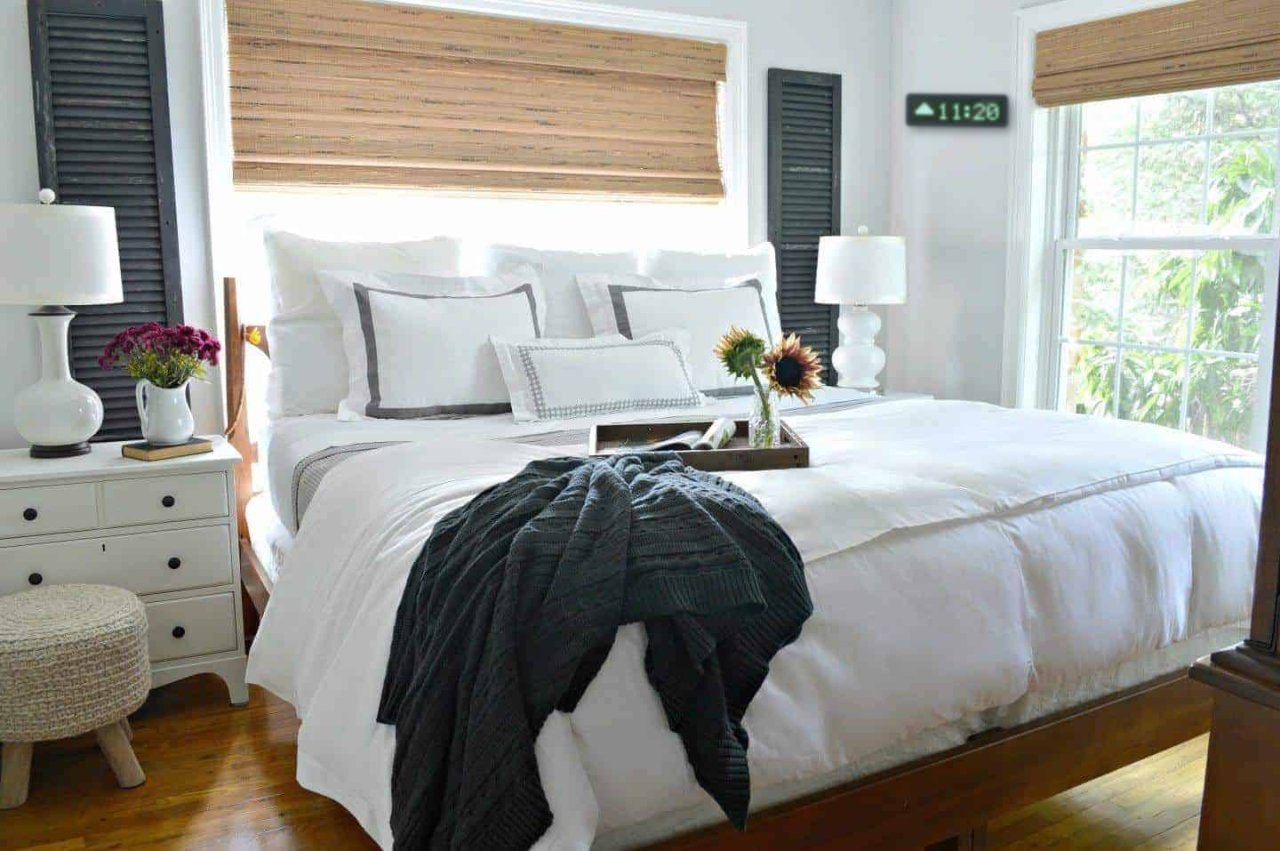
11:20
